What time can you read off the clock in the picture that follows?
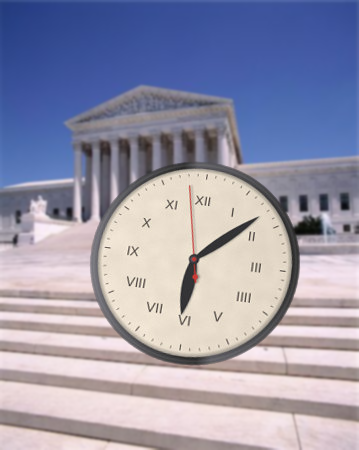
6:07:58
